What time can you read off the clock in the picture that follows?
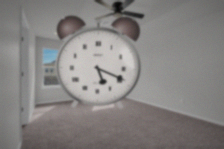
5:19
